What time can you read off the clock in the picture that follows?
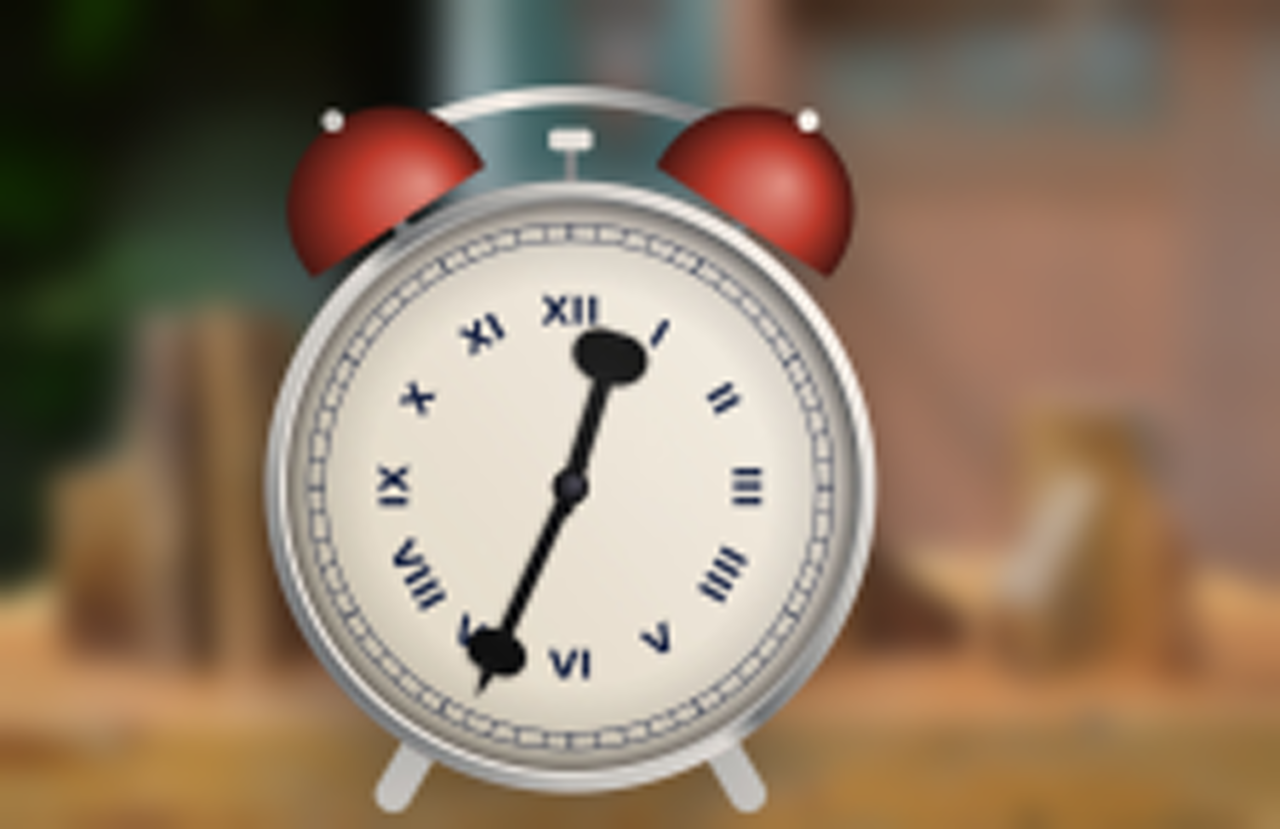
12:34
